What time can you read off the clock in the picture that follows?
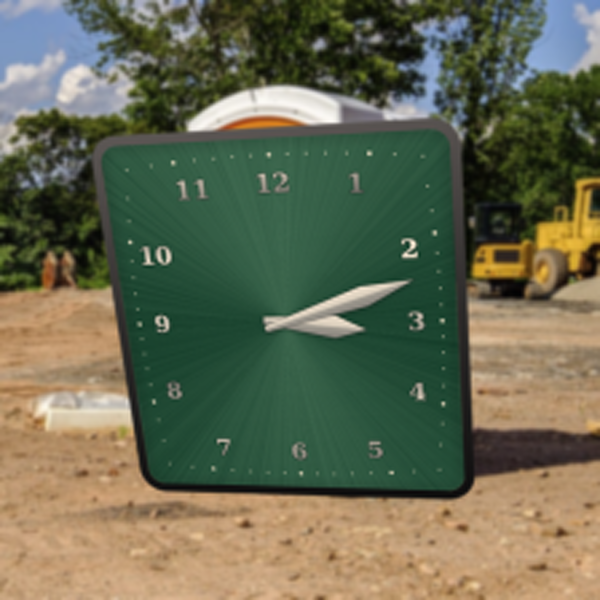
3:12
